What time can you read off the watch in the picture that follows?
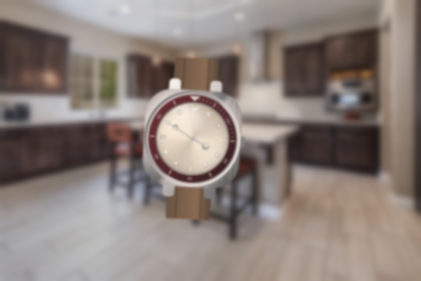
3:50
